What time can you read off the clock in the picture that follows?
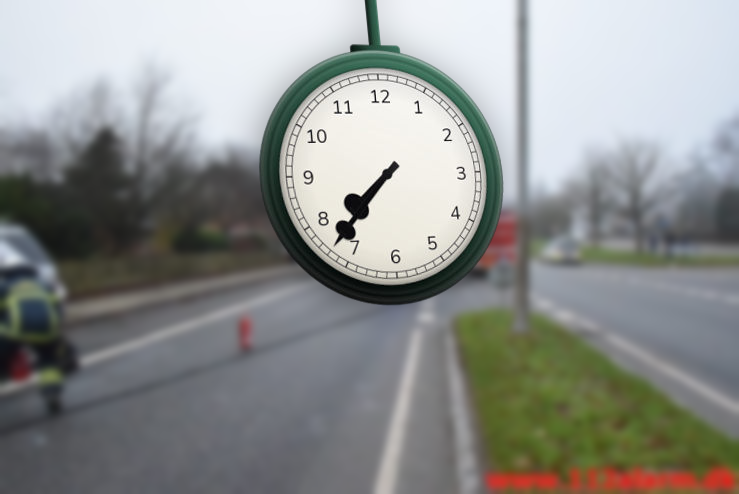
7:37
